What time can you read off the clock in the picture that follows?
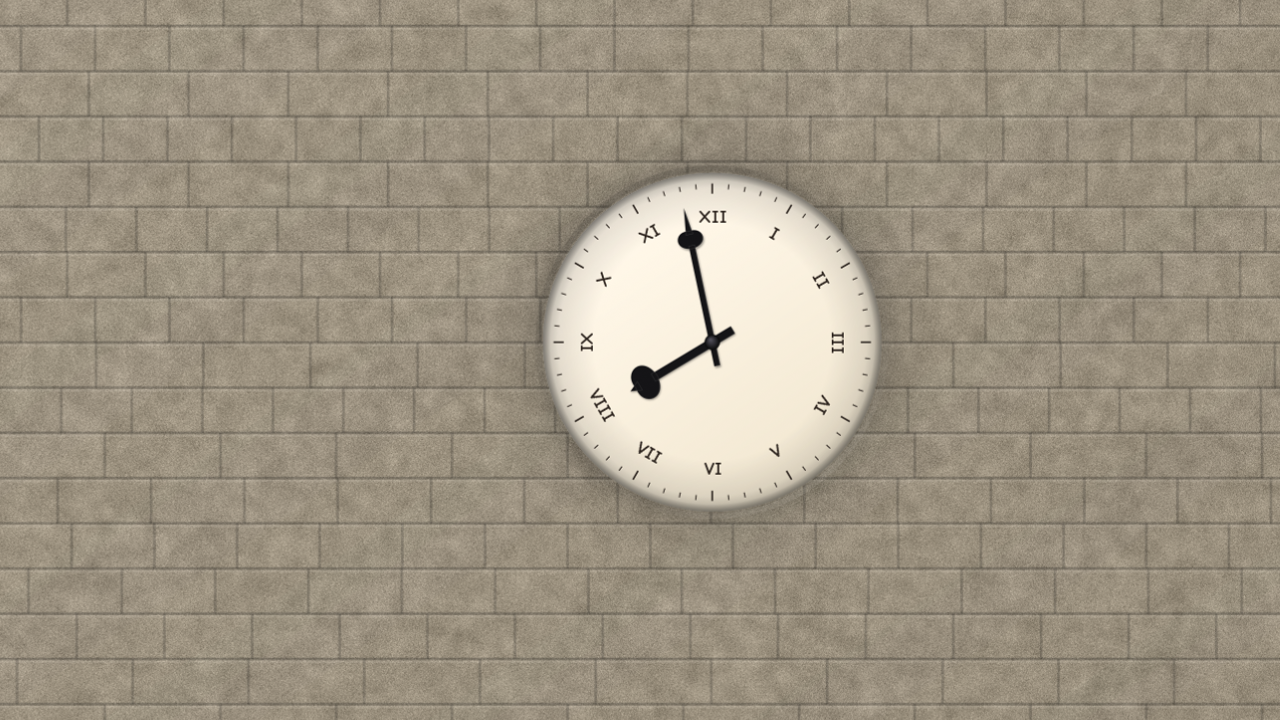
7:58
